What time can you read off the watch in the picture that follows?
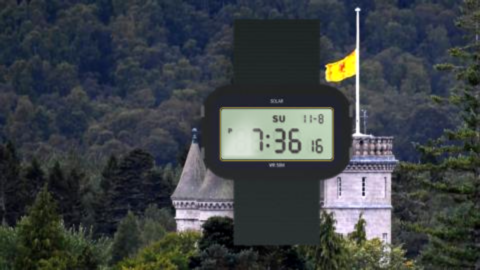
7:36:16
